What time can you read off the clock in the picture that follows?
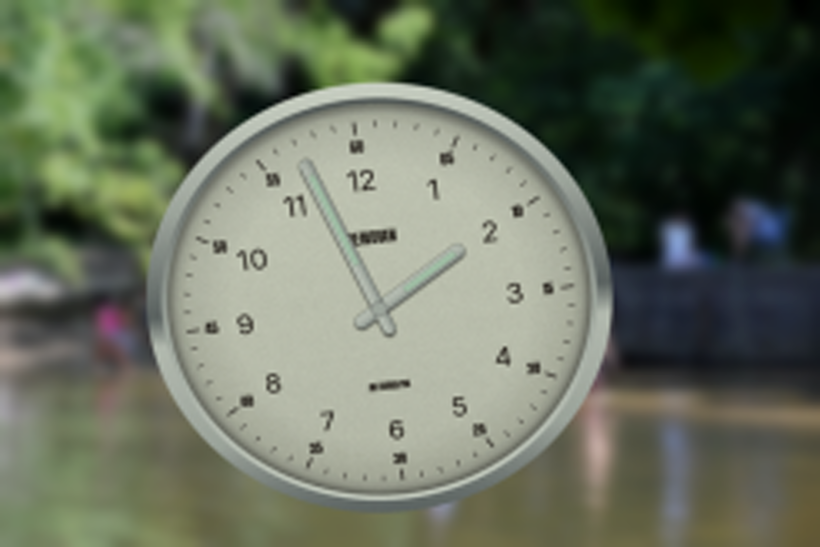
1:57
